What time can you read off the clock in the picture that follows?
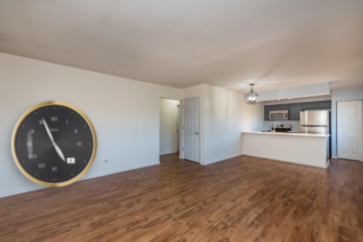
4:56
